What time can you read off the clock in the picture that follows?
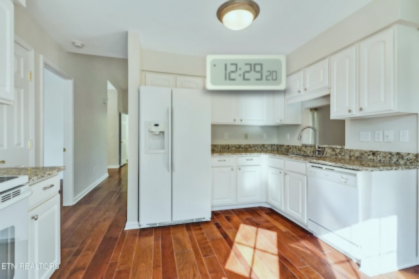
12:29
